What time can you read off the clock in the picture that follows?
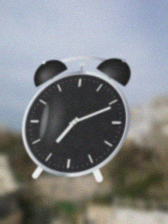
7:11
